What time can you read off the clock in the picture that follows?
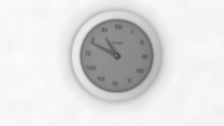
10:49
